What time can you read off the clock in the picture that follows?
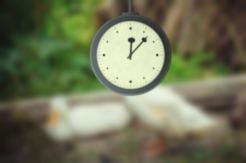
12:07
